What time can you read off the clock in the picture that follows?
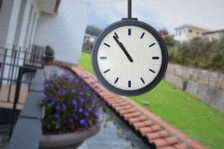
10:54
